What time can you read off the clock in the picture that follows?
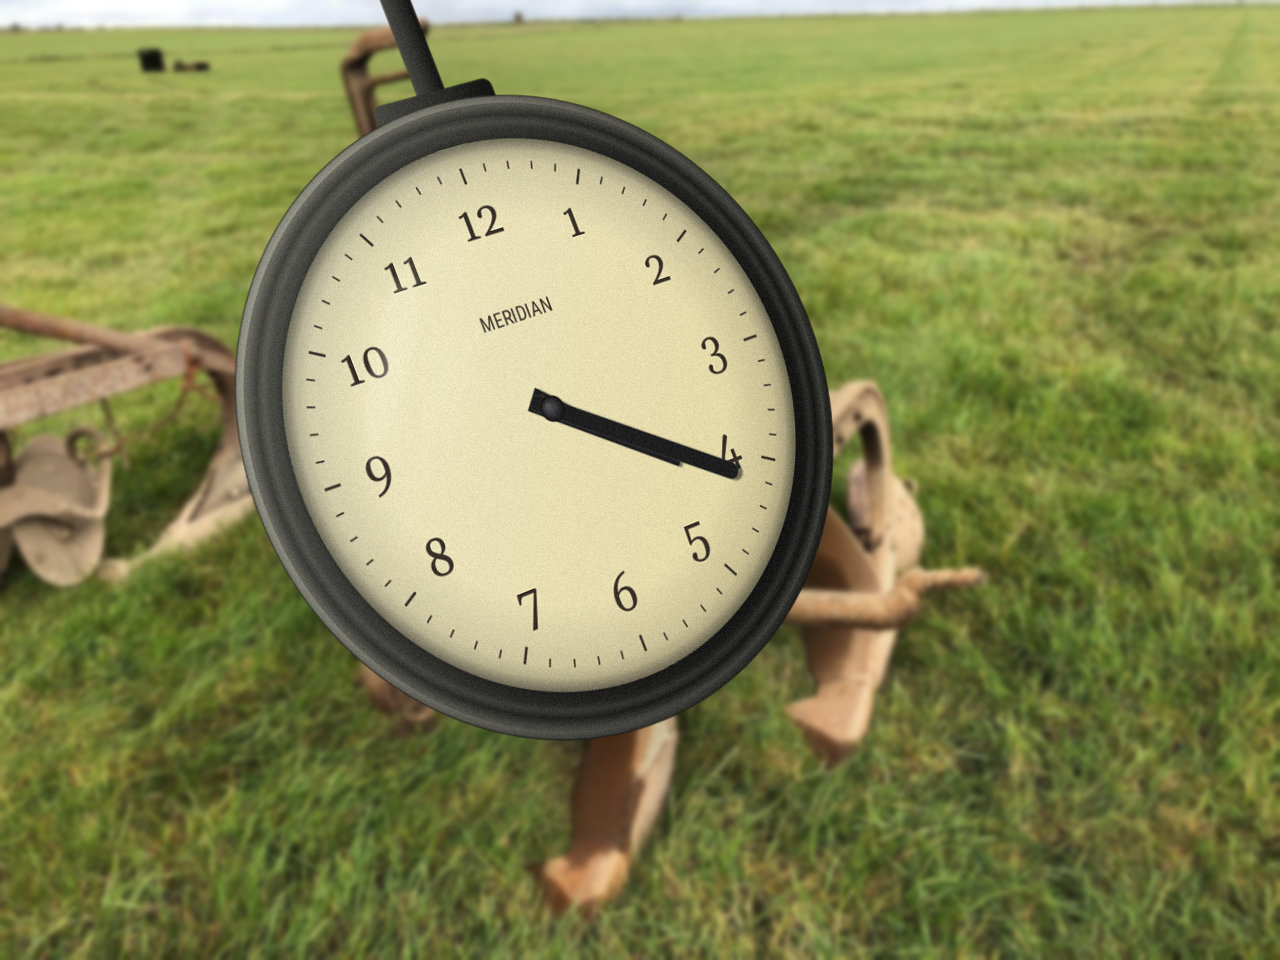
4:21
